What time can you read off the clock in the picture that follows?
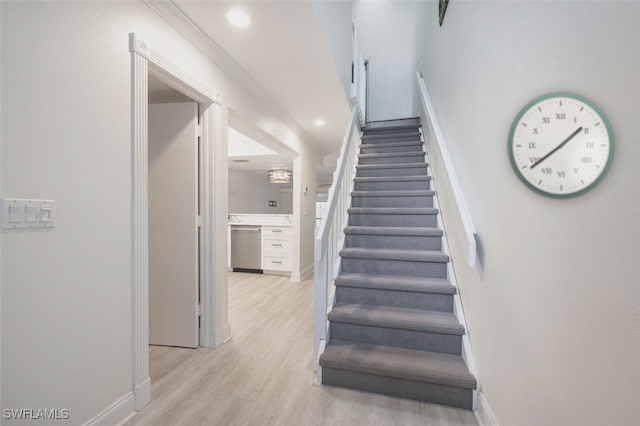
1:39
